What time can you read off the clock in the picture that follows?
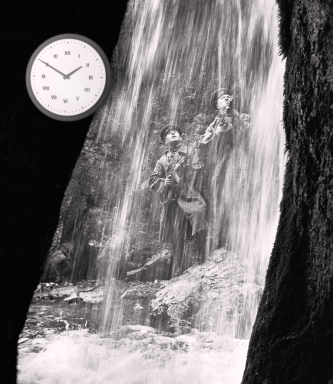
1:50
